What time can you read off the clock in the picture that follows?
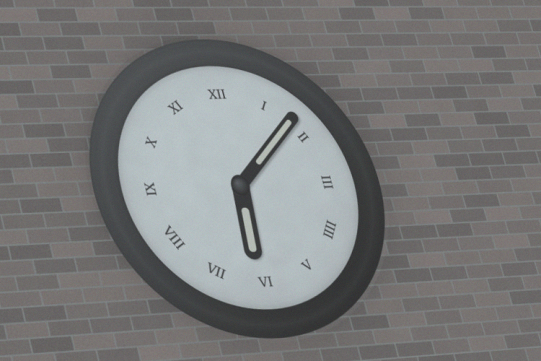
6:08
